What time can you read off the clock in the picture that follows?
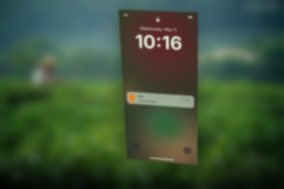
10:16
